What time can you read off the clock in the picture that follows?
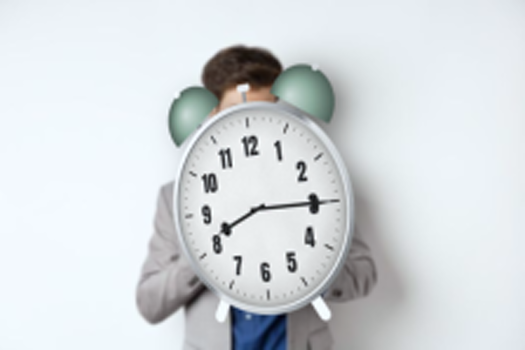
8:15
